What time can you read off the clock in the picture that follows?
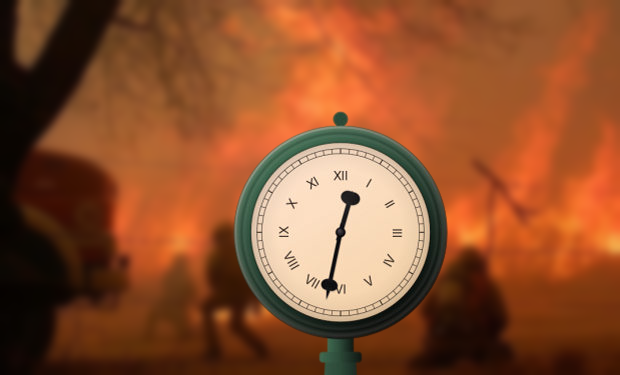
12:32
